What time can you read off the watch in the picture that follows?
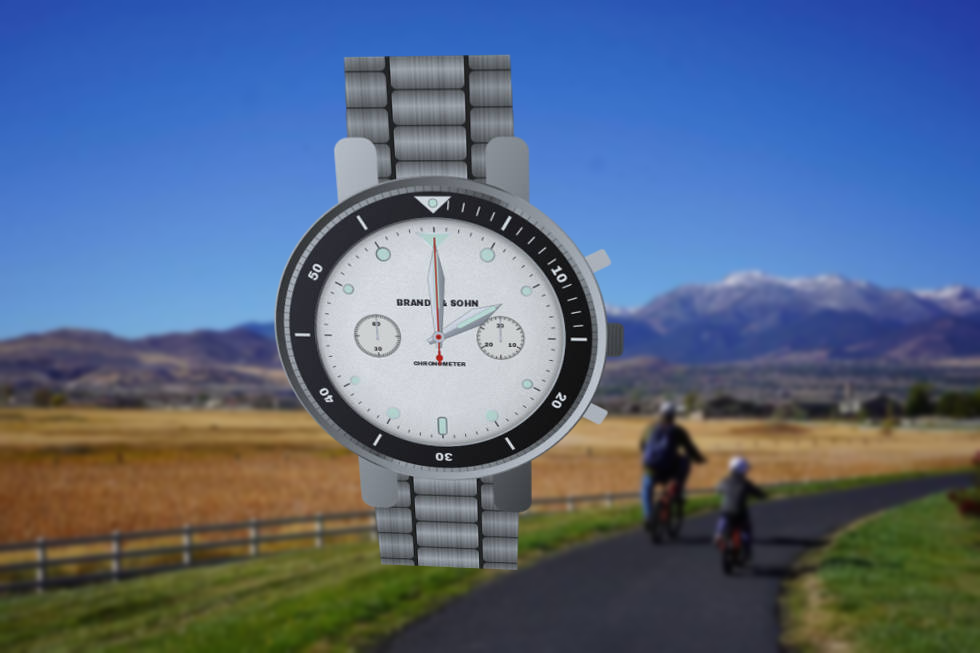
2:00
